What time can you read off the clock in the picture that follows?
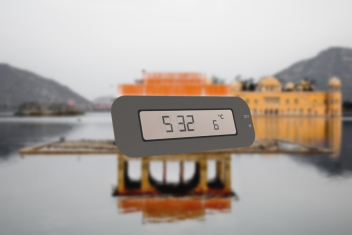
5:32
